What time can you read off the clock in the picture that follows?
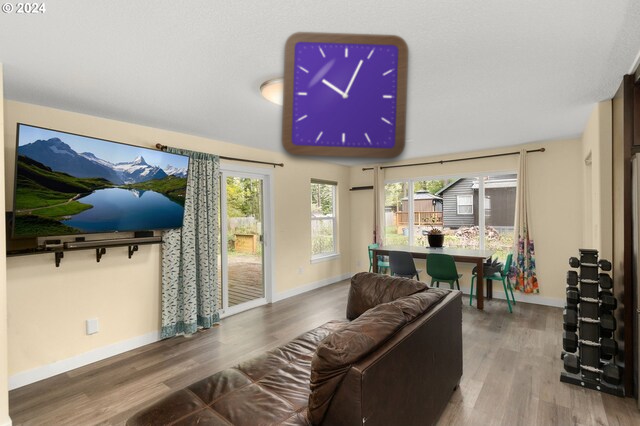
10:04
